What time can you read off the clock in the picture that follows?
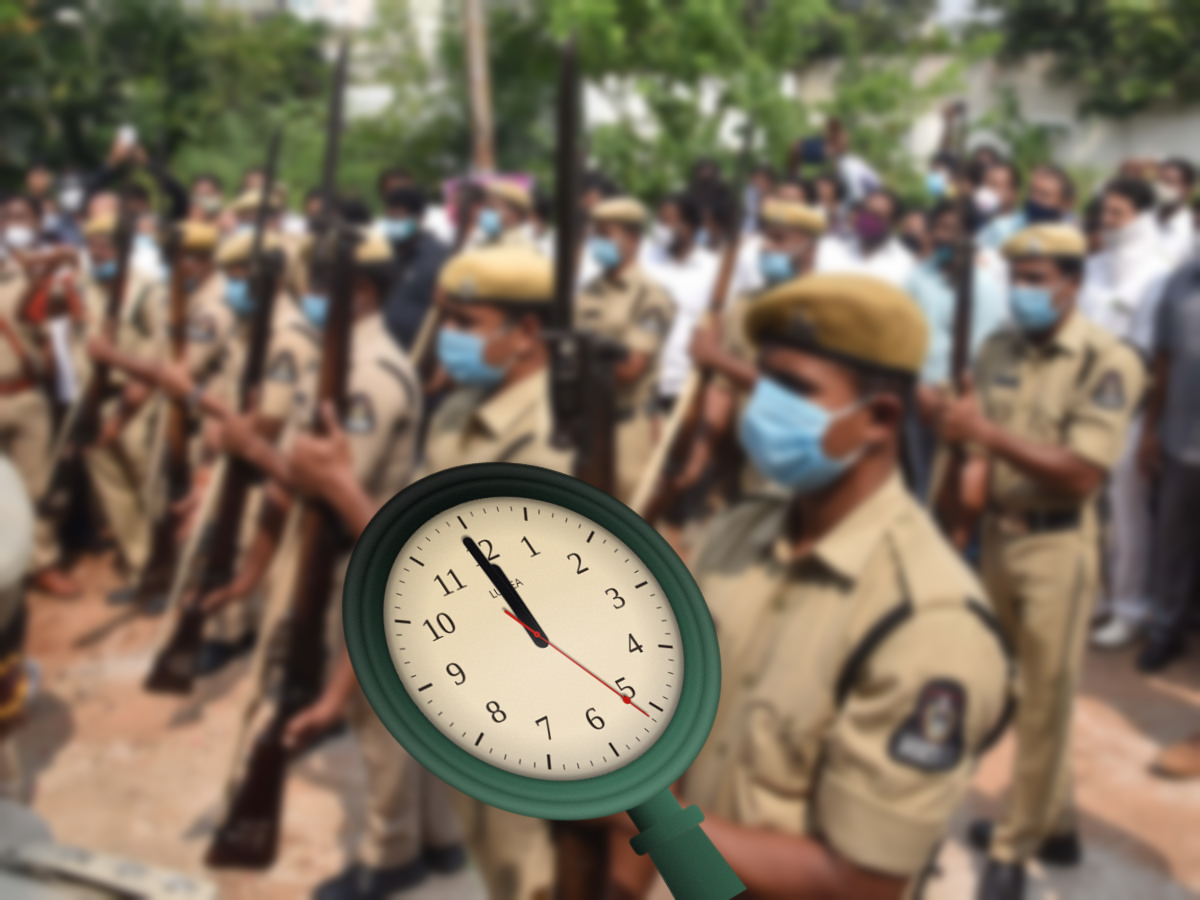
11:59:26
